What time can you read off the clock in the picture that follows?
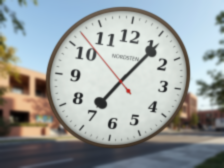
7:05:52
